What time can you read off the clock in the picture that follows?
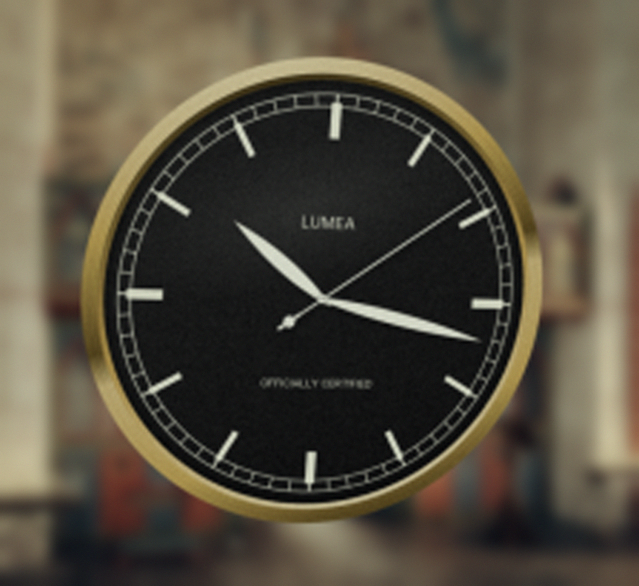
10:17:09
